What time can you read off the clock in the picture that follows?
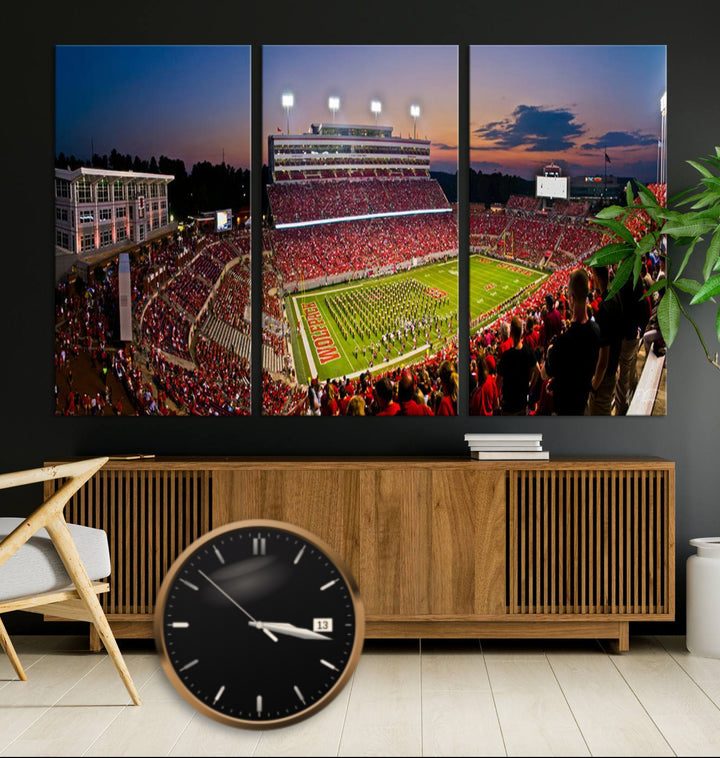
3:16:52
